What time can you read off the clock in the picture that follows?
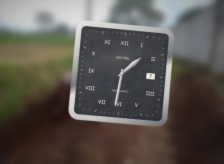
1:31
